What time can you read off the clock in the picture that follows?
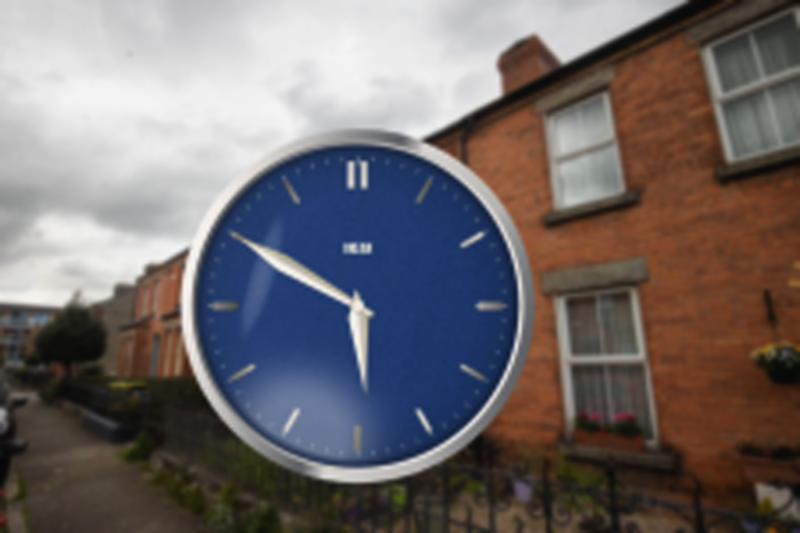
5:50
